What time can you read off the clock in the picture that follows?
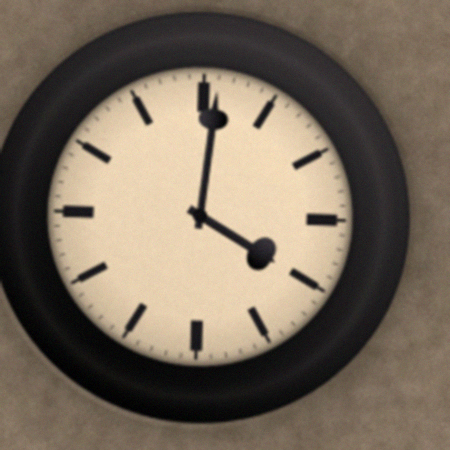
4:01
